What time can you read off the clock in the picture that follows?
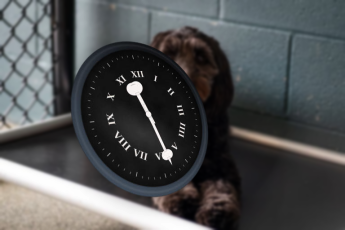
11:28
